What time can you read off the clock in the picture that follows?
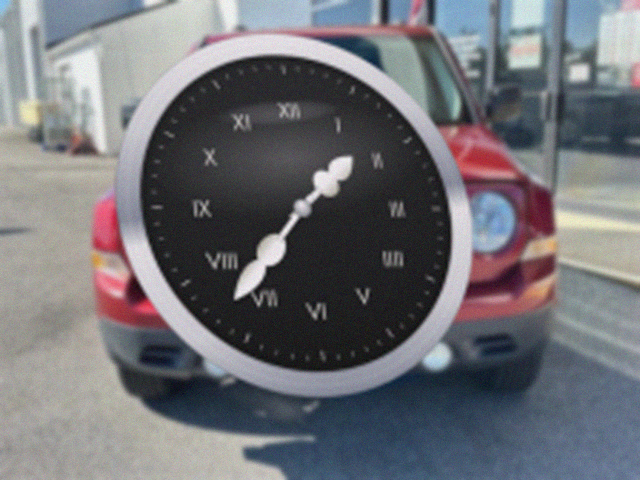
1:37
